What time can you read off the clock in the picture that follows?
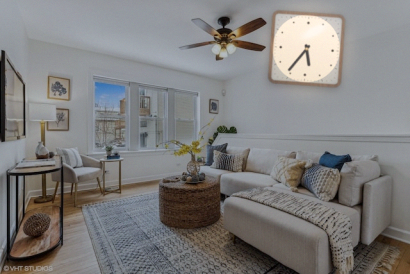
5:36
